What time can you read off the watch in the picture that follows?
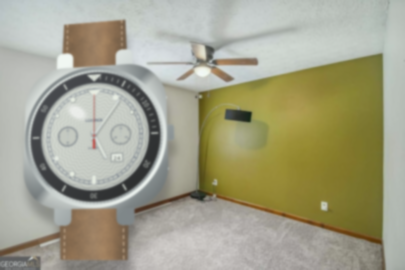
5:06
